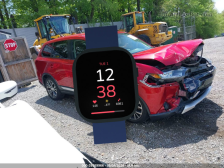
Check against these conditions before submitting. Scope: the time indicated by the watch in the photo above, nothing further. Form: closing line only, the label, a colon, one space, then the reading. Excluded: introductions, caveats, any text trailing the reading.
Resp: 12:38
